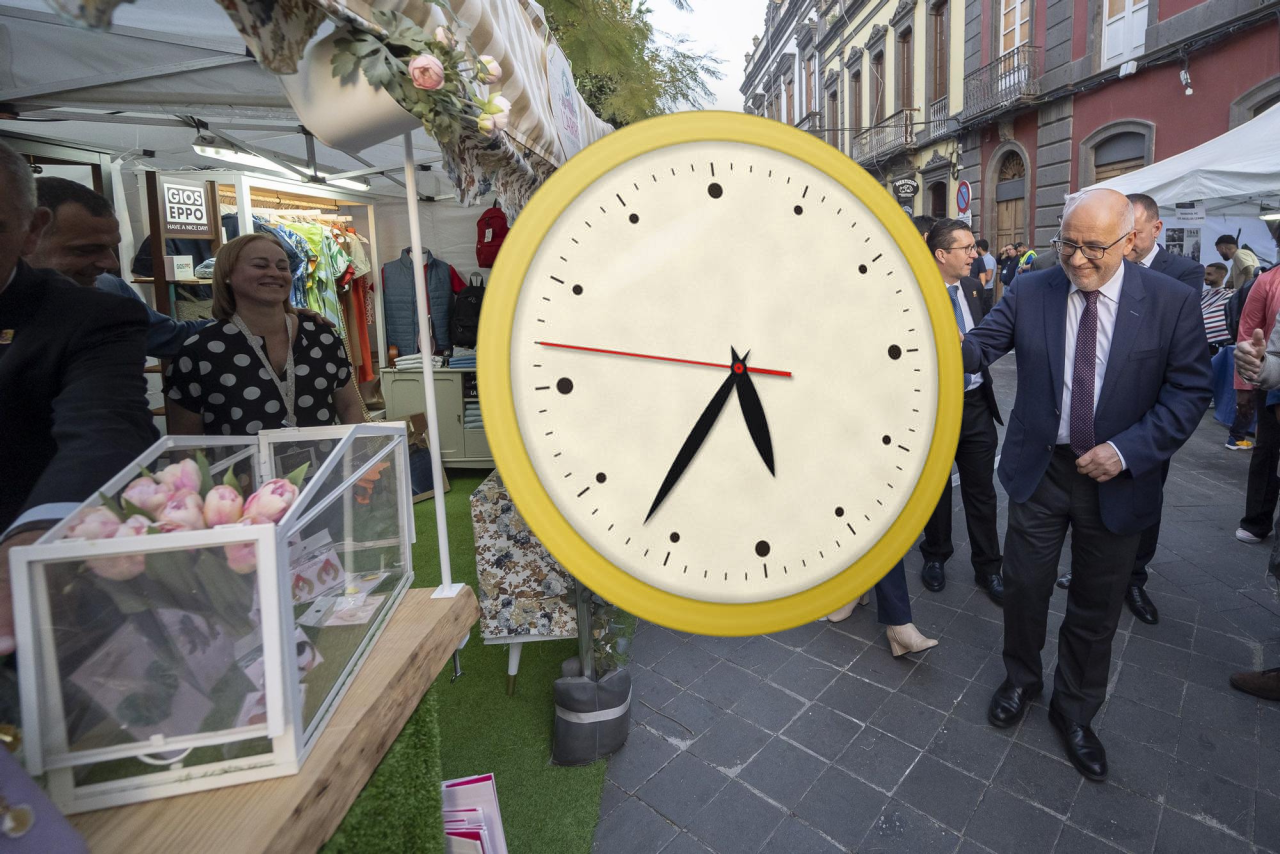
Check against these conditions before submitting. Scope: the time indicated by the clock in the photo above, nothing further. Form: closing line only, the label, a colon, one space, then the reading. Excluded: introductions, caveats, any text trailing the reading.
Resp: 5:36:47
